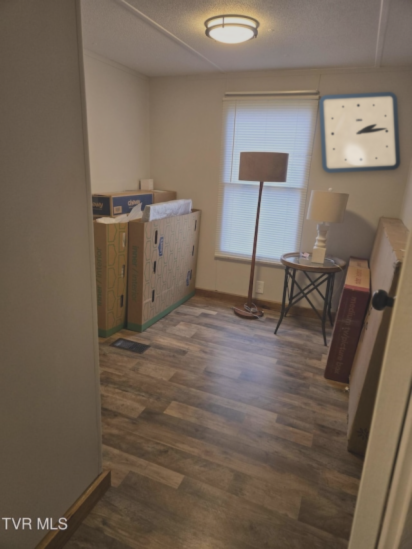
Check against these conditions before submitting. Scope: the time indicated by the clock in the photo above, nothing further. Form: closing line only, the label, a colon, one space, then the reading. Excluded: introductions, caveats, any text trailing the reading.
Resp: 2:14
